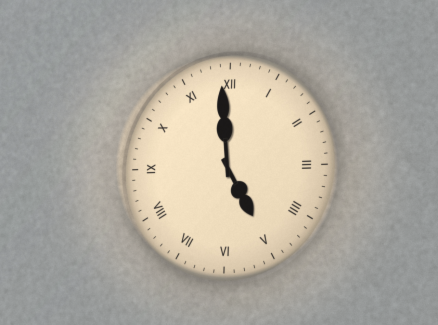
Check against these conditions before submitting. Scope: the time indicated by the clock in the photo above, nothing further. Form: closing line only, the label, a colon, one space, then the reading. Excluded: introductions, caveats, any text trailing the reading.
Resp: 4:59
